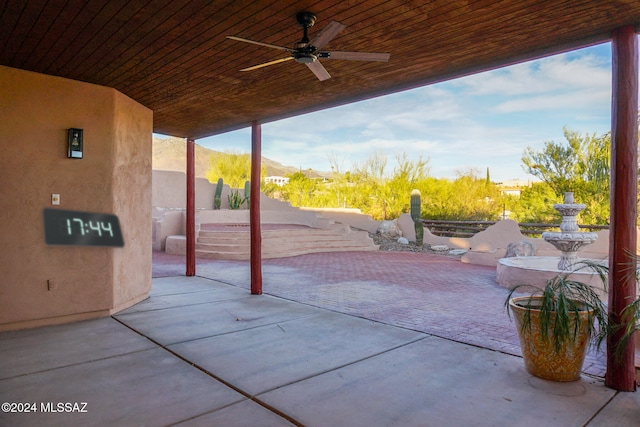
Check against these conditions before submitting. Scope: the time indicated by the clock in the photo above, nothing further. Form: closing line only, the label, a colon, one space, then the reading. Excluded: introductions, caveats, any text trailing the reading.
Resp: 17:44
